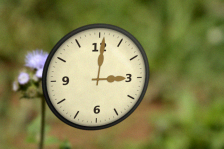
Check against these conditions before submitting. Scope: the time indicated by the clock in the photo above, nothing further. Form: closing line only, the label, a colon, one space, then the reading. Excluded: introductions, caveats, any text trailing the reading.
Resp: 3:01
